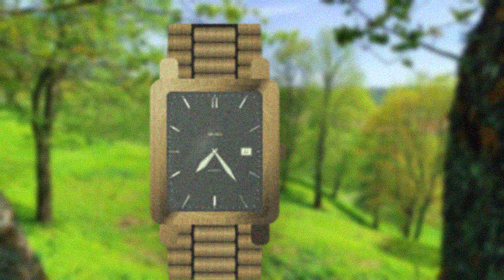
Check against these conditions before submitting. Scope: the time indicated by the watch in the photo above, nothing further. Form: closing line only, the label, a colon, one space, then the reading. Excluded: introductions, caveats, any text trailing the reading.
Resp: 7:24
